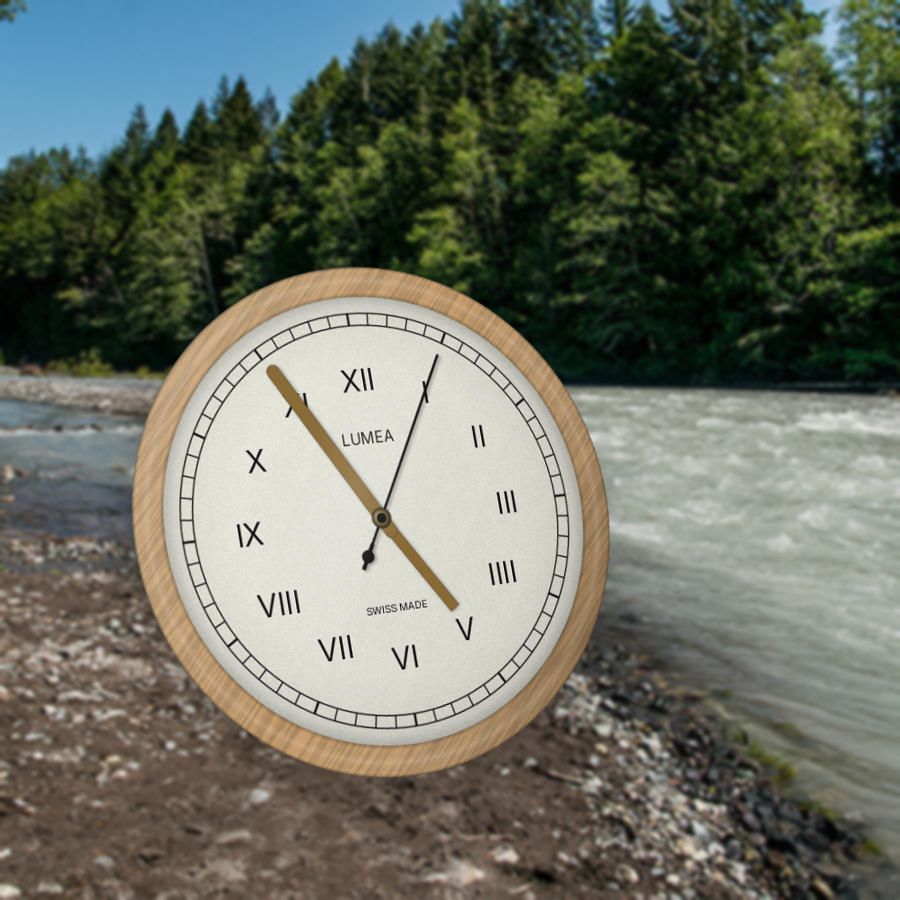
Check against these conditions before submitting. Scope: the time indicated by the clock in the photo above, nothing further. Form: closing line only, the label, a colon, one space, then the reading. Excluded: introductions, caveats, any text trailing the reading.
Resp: 4:55:05
